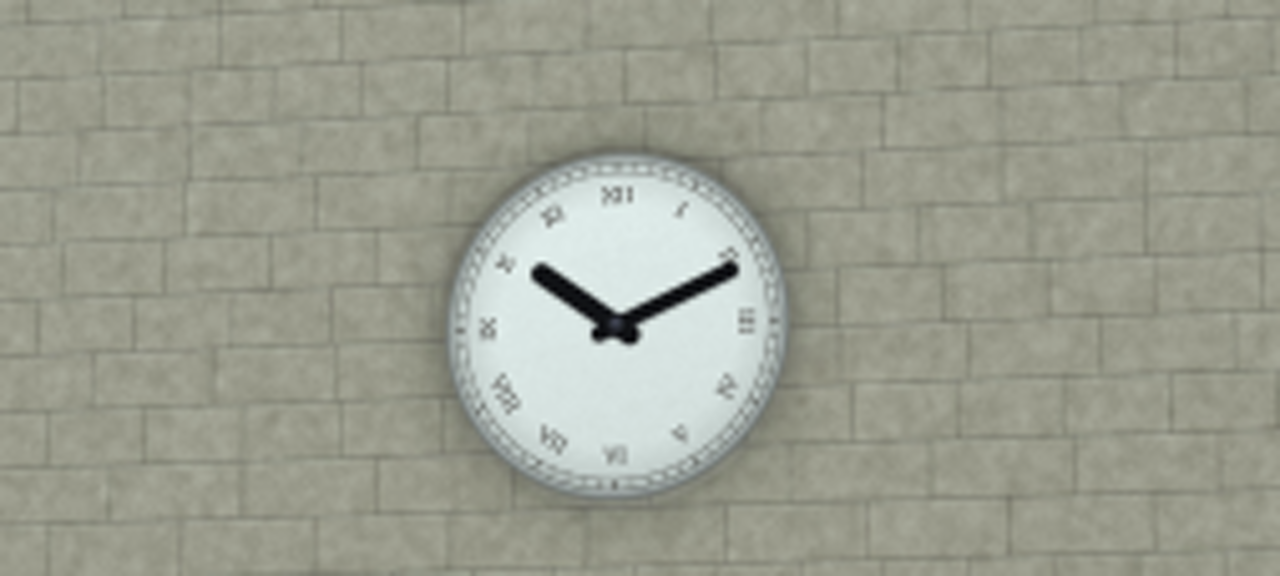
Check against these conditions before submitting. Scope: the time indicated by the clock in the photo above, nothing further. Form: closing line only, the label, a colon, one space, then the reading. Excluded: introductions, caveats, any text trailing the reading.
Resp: 10:11
